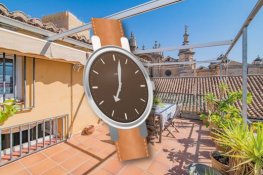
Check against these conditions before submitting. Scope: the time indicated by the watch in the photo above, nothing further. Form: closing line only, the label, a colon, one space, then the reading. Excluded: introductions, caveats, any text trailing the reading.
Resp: 7:02
